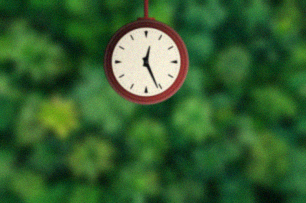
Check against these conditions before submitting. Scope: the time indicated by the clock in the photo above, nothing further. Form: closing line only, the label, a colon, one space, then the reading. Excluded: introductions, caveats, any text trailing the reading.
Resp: 12:26
